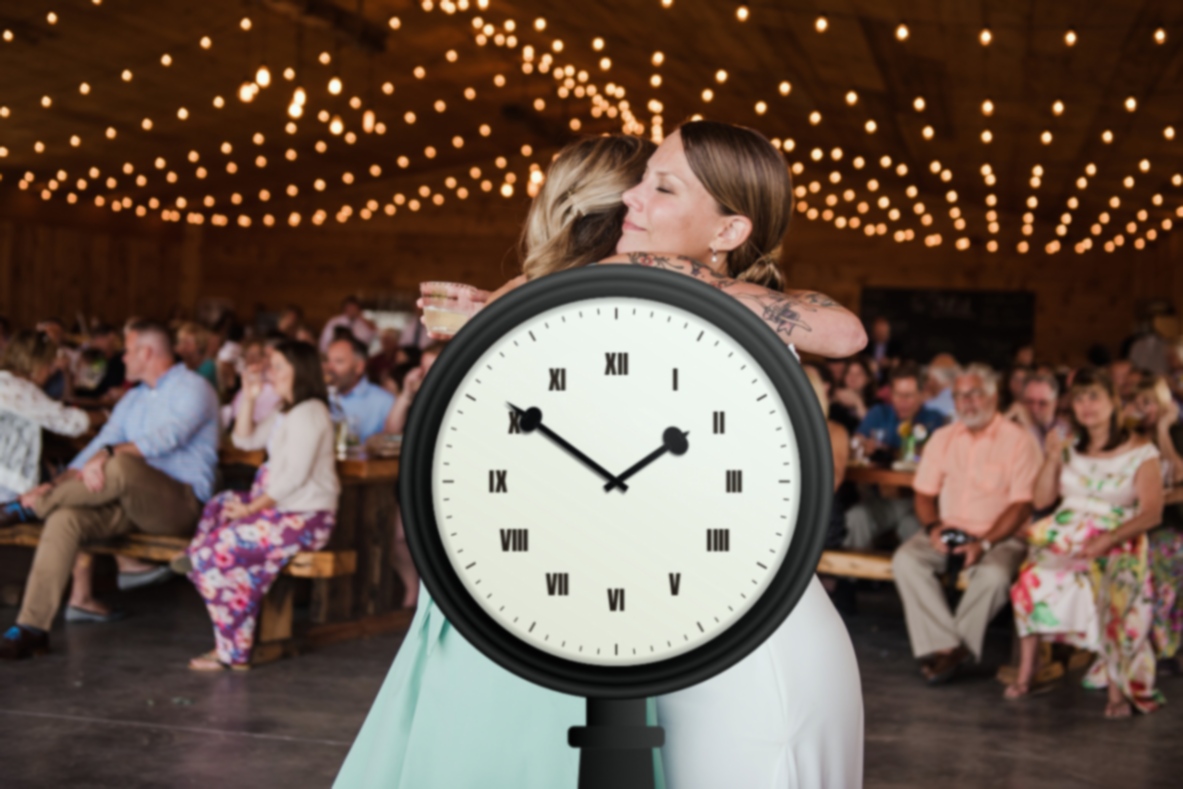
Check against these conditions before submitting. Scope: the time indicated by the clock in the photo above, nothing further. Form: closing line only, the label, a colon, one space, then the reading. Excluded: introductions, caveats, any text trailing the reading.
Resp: 1:51
